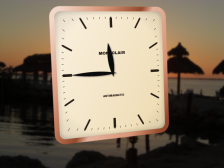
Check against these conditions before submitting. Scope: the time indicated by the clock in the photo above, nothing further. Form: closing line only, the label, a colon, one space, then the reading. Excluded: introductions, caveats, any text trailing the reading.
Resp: 11:45
